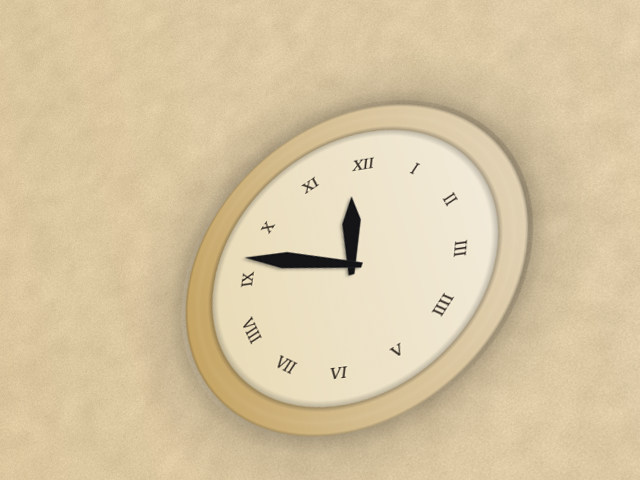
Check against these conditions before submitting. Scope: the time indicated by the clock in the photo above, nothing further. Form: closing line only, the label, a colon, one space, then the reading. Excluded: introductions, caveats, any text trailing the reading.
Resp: 11:47
